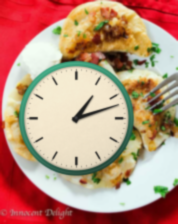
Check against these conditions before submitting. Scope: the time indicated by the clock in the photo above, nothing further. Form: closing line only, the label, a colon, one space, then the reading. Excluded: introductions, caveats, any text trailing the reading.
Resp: 1:12
